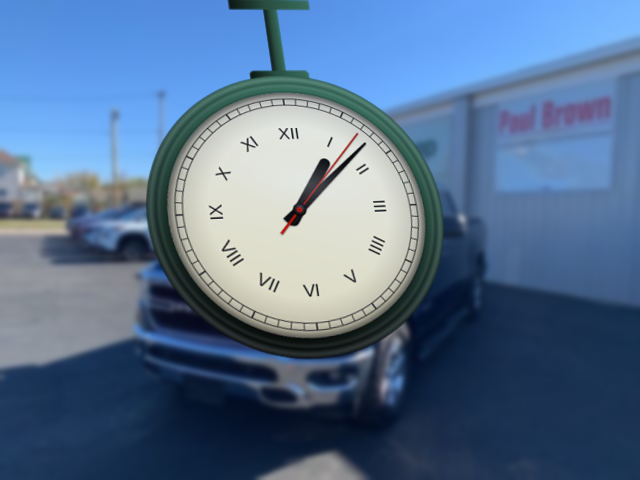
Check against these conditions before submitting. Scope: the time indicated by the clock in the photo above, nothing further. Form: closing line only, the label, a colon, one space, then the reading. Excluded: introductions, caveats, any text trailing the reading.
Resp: 1:08:07
